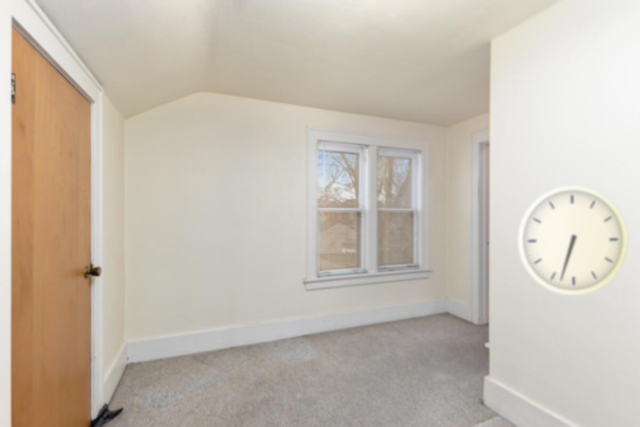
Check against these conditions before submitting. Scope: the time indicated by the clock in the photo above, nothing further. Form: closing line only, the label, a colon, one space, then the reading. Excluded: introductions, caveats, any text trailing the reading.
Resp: 6:33
